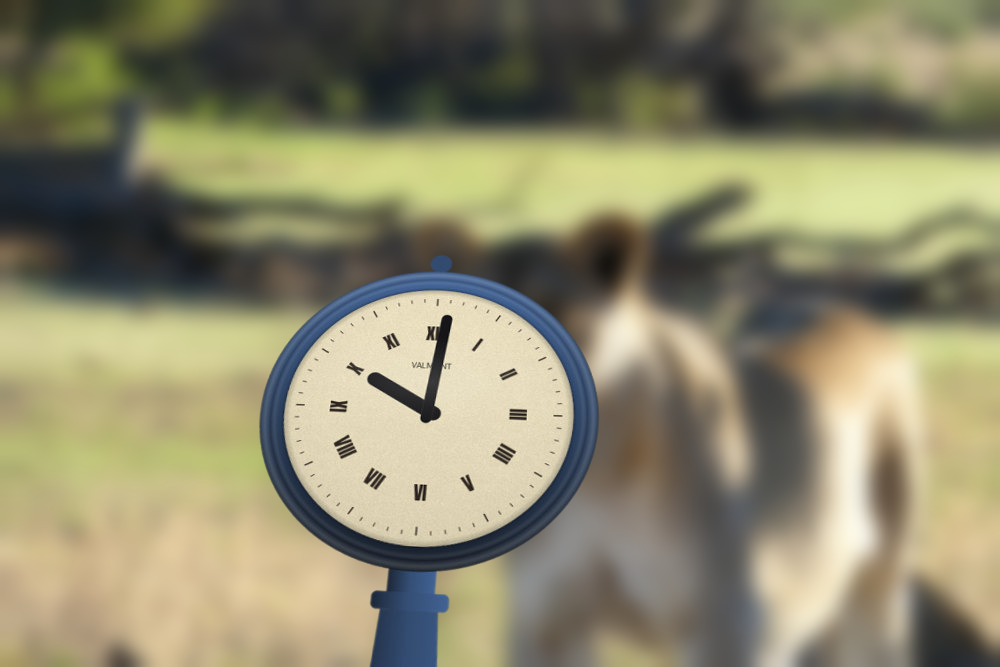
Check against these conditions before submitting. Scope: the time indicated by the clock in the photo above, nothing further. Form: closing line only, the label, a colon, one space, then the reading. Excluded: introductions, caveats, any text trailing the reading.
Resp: 10:01
